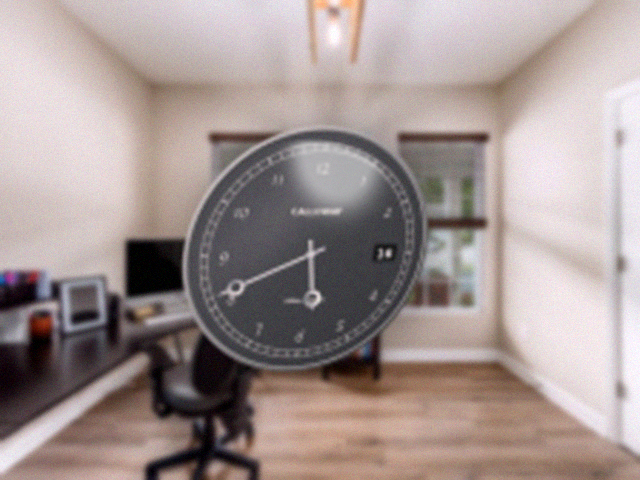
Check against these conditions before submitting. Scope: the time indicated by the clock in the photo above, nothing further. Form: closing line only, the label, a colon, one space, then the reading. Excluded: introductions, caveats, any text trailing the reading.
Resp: 5:41
